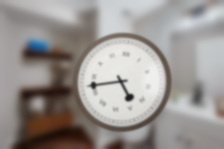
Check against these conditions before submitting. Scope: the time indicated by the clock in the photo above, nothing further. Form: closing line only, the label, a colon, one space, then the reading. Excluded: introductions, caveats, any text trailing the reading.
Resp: 4:42
